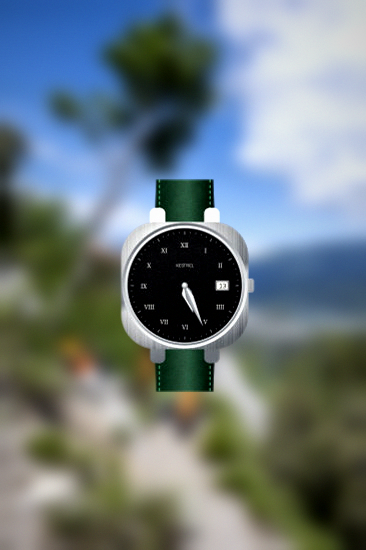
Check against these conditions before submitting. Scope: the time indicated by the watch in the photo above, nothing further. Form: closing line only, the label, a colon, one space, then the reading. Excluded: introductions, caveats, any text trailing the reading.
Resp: 5:26
